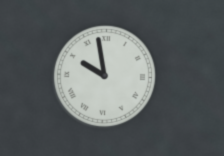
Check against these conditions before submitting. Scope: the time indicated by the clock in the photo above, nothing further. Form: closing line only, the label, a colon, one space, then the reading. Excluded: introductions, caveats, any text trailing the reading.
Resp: 9:58
